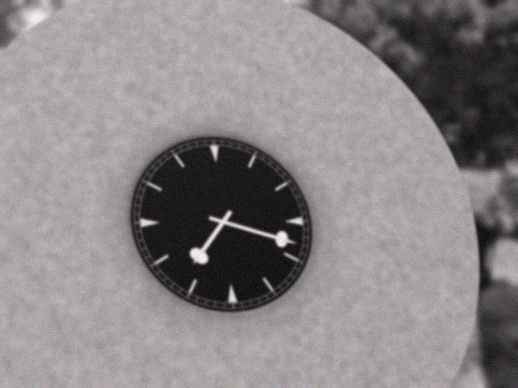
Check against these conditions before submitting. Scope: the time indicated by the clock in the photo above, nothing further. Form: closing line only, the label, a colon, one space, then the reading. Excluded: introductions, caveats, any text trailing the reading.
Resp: 7:18
